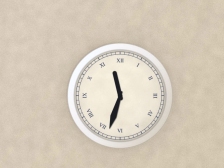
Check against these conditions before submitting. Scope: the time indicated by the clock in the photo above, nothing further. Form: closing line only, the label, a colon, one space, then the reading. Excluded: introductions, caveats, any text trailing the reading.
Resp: 11:33
